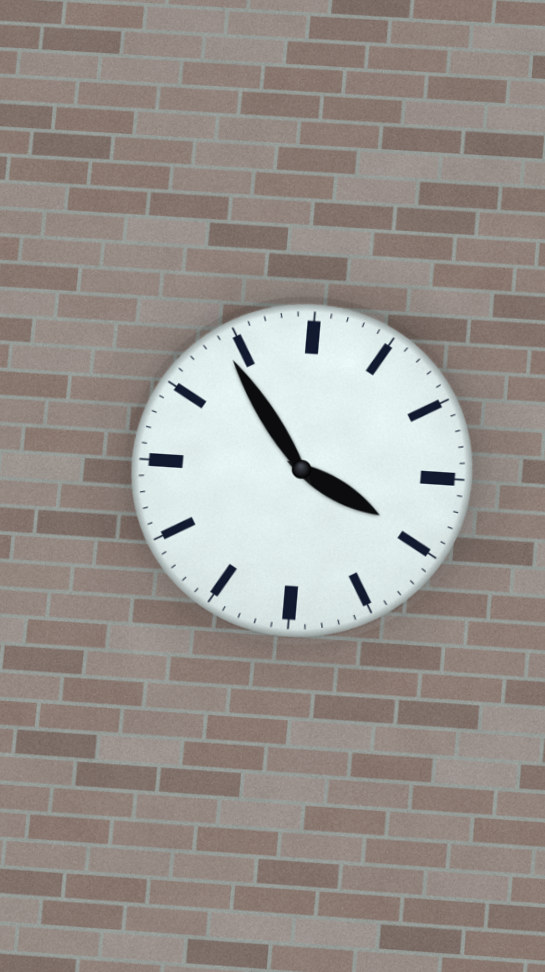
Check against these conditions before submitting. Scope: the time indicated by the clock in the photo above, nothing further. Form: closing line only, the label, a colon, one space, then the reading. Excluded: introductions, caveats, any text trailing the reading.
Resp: 3:54
